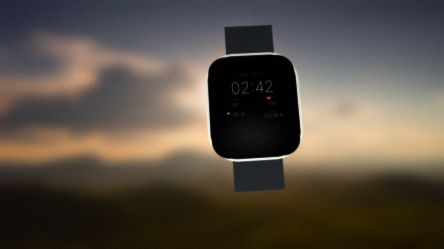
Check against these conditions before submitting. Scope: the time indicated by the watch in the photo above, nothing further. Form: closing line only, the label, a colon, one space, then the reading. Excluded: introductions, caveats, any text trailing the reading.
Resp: 2:42
